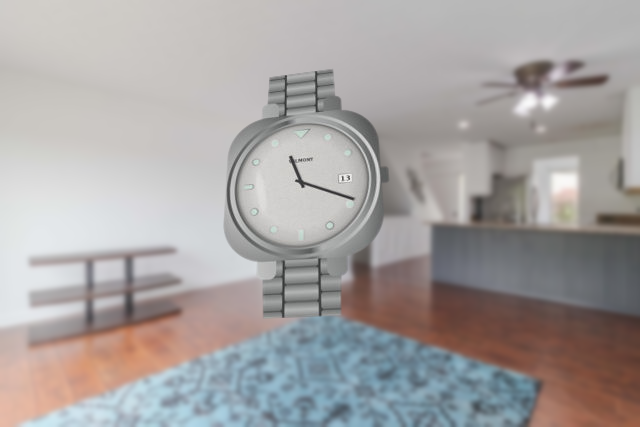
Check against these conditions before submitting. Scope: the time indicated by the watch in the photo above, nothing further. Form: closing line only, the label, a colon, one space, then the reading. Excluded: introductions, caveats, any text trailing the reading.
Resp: 11:19
